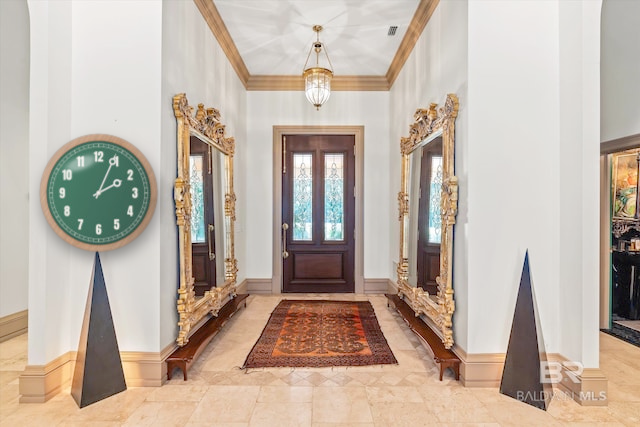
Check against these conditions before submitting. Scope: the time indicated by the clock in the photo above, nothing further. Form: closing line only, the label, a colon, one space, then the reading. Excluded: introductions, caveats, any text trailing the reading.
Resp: 2:04
